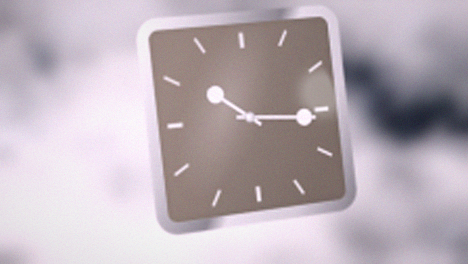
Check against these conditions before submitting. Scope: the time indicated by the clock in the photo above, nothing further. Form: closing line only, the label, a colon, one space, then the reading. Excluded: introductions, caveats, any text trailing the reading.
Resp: 10:16
